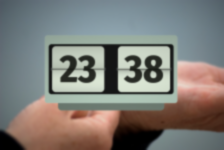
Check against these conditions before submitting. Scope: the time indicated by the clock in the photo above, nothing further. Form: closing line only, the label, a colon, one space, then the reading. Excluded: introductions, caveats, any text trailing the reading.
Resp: 23:38
